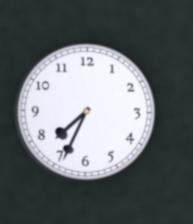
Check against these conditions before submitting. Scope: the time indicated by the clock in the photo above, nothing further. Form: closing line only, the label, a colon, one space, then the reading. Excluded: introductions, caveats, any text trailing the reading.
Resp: 7:34
